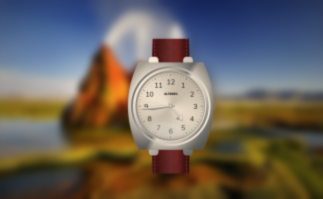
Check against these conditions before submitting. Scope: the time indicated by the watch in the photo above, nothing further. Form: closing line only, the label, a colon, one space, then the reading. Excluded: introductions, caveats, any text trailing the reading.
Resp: 4:44
